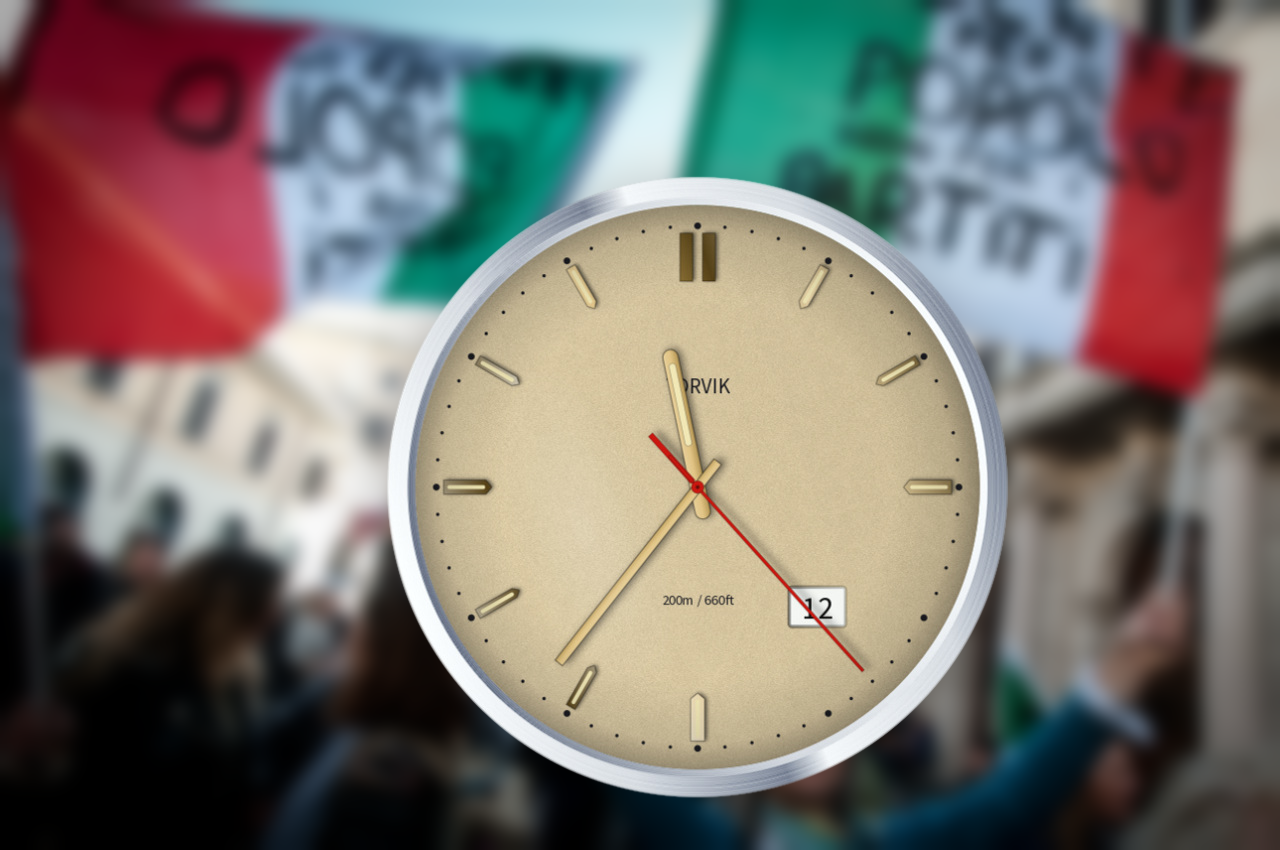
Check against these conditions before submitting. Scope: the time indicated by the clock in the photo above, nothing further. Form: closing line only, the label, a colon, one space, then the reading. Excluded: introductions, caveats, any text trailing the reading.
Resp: 11:36:23
